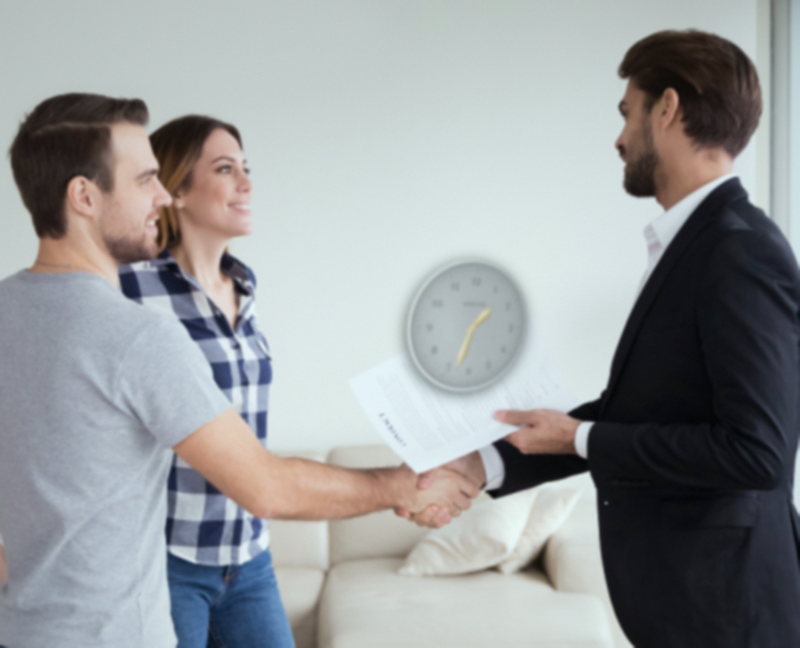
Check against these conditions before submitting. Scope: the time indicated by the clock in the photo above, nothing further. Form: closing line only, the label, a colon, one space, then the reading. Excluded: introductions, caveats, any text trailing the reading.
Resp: 1:33
